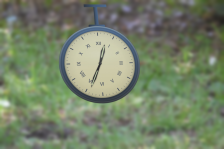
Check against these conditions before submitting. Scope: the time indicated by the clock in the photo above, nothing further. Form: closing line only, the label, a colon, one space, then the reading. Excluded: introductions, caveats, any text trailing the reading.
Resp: 12:34
